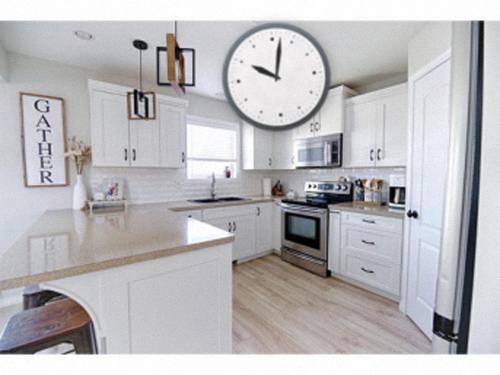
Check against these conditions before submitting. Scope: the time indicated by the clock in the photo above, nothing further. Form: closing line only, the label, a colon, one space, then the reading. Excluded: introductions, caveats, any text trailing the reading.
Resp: 10:02
